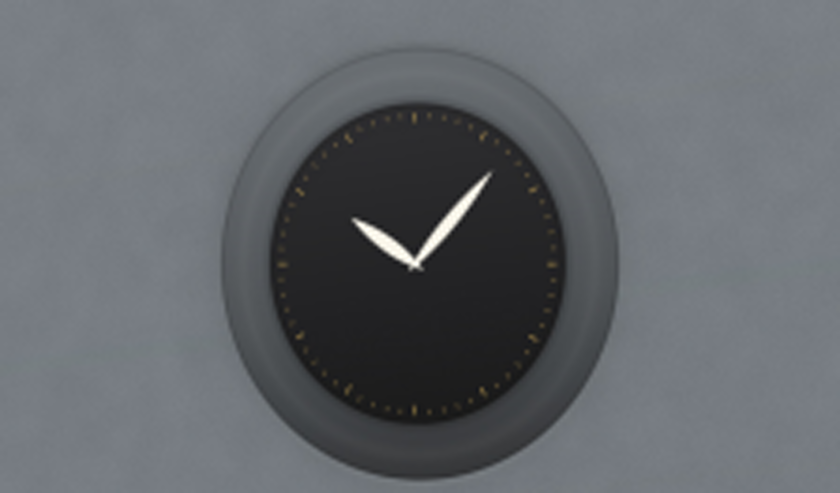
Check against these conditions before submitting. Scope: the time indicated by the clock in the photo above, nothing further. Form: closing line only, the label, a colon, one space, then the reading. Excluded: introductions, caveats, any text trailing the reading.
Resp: 10:07
